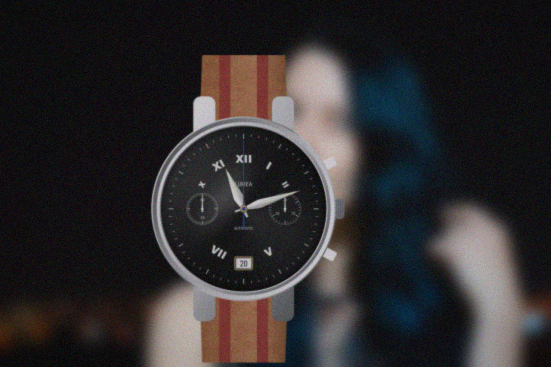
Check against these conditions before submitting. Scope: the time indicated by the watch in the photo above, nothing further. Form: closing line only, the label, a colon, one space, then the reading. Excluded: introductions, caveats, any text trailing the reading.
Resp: 11:12
